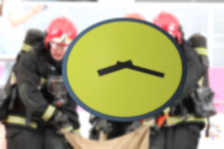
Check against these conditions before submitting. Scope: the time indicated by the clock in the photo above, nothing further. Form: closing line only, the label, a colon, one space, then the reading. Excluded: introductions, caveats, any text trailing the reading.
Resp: 8:18
